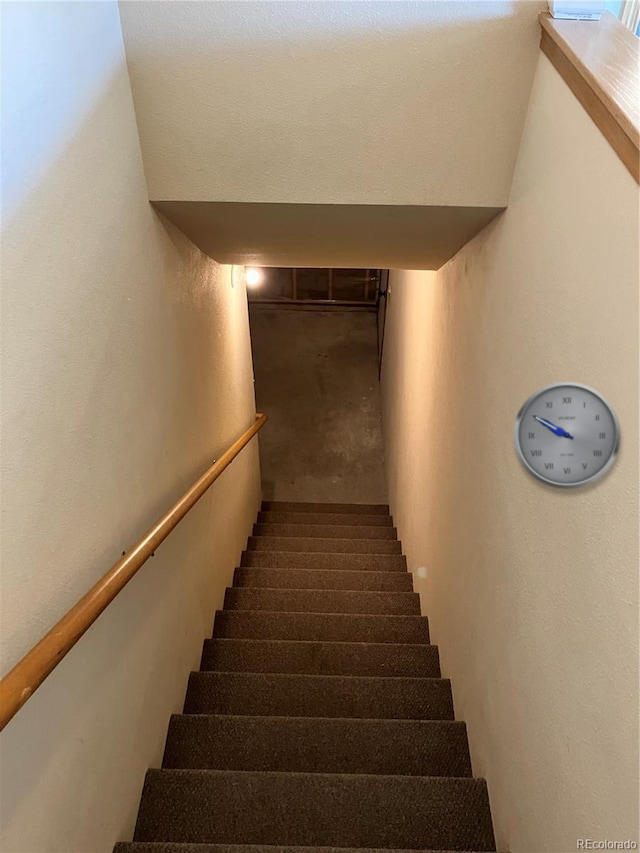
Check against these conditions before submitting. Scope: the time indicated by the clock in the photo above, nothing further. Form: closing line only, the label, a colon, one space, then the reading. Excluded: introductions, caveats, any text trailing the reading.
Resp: 9:50
